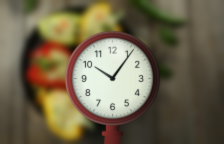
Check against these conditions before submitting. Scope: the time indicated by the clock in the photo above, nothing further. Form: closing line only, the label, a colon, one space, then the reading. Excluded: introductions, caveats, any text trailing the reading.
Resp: 10:06
